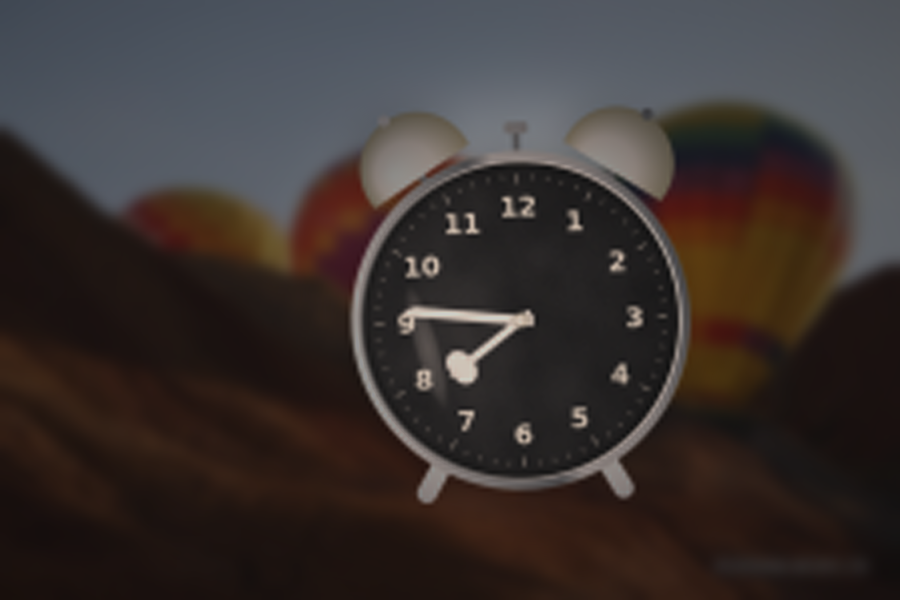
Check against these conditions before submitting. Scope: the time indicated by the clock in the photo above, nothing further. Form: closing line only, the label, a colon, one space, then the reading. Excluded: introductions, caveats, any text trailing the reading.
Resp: 7:46
